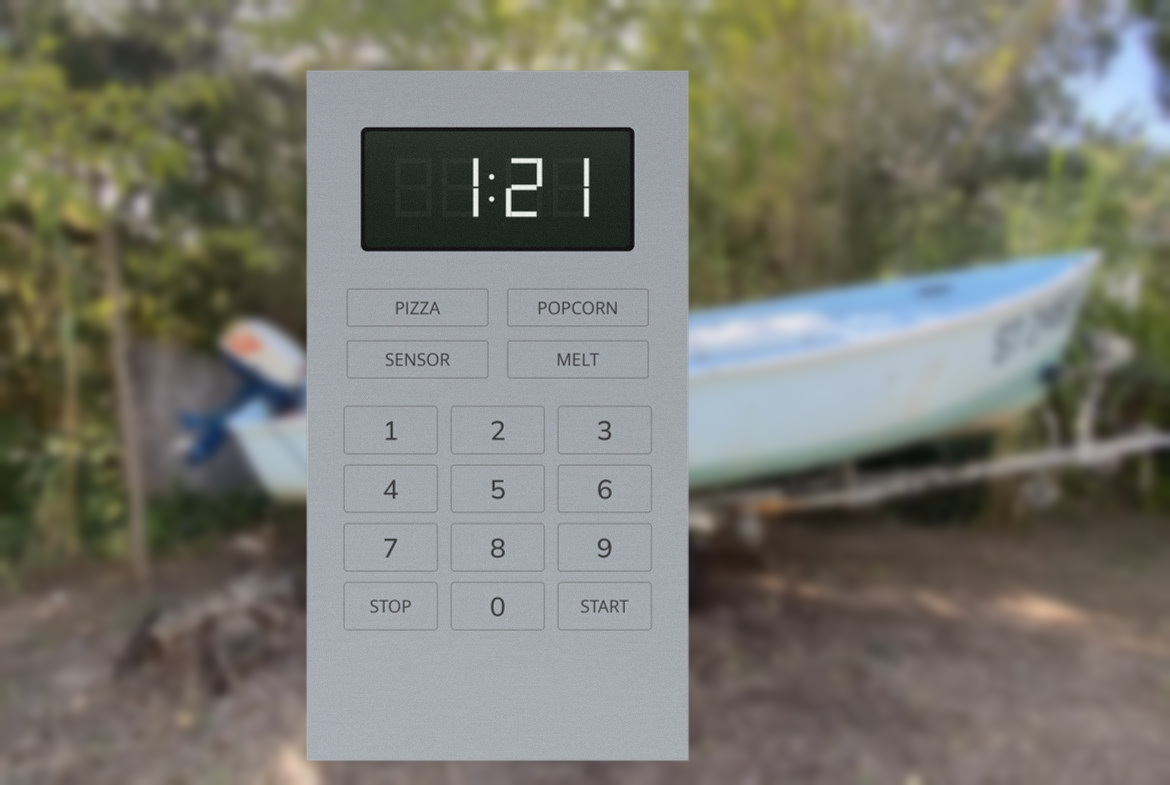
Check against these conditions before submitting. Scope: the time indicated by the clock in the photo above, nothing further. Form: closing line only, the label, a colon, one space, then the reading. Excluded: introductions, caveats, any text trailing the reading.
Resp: 1:21
